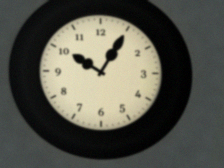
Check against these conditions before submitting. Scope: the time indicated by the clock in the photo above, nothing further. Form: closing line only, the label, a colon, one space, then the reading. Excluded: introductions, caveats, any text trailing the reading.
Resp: 10:05
